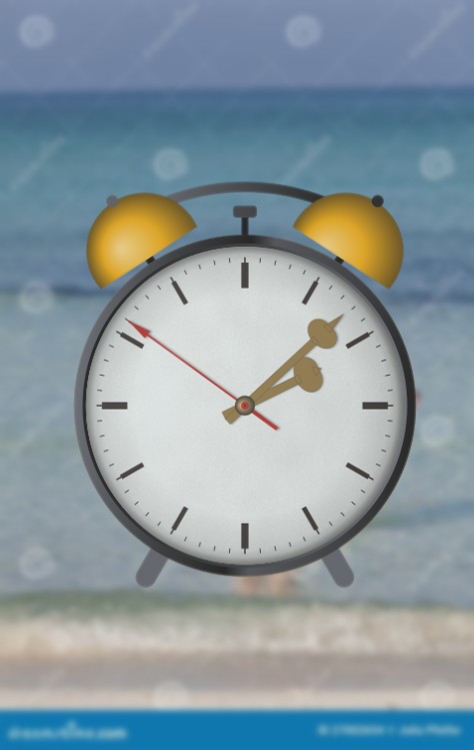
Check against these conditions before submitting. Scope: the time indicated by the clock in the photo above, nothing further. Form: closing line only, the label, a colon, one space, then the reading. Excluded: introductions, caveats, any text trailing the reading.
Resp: 2:07:51
